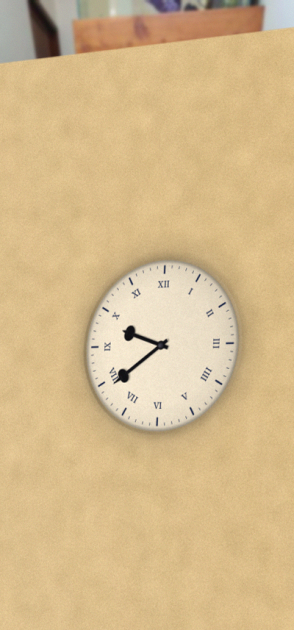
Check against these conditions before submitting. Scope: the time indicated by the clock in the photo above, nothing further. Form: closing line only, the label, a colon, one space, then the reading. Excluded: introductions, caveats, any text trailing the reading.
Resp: 9:39
